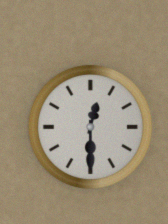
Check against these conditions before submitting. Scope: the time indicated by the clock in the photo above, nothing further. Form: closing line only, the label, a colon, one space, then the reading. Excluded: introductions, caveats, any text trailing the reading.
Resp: 12:30
